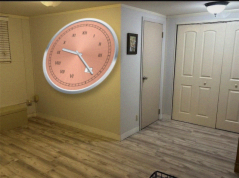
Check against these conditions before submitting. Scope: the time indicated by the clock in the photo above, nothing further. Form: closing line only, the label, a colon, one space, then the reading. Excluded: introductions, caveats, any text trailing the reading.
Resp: 9:22
